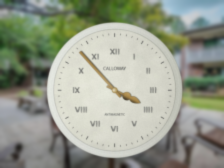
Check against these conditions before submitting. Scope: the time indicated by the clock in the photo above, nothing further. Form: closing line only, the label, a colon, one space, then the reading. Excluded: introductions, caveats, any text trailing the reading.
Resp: 3:53
